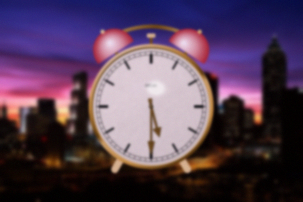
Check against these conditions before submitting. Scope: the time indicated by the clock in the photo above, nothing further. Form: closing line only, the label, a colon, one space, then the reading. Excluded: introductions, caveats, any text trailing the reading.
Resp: 5:30
